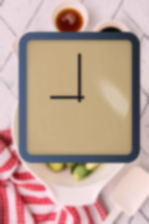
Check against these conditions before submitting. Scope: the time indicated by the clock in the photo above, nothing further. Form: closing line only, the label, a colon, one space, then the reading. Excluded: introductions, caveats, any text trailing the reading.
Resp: 9:00
